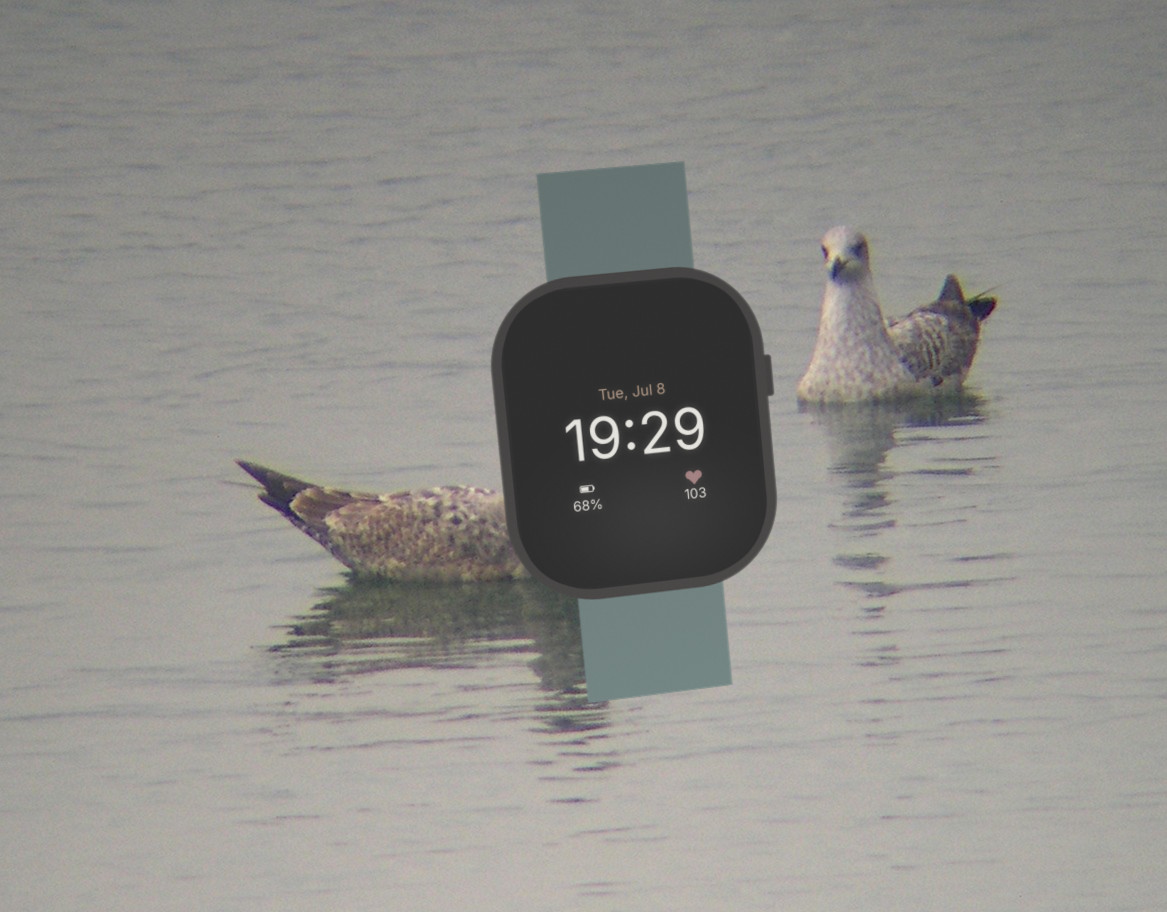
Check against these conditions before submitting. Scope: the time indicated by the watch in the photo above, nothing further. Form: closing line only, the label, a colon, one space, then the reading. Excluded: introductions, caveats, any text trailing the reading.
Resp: 19:29
